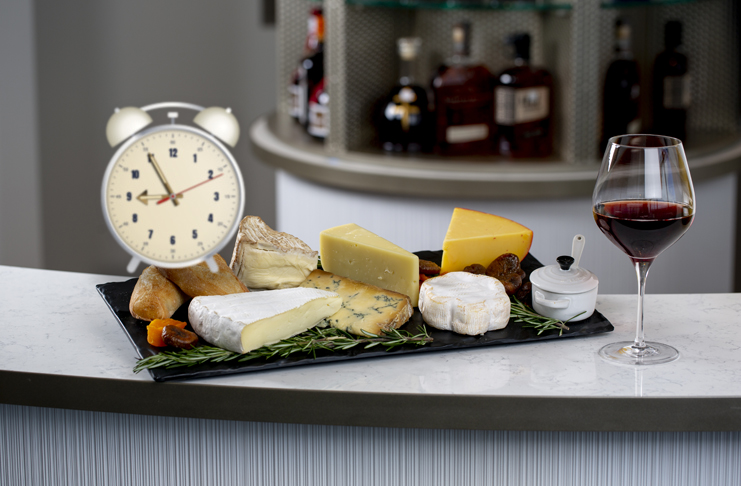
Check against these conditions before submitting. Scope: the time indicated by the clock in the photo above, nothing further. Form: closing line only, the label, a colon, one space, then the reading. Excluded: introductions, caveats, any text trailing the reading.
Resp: 8:55:11
